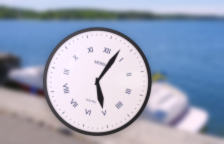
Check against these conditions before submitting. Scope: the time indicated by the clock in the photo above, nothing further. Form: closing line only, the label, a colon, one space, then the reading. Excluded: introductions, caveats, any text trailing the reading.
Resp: 5:03
